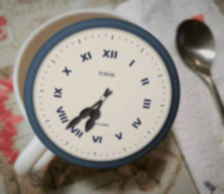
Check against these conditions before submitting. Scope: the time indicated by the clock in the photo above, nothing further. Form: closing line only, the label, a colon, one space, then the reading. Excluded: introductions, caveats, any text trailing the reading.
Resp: 6:37
